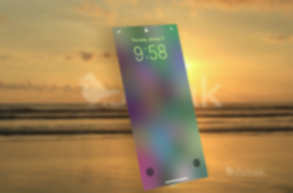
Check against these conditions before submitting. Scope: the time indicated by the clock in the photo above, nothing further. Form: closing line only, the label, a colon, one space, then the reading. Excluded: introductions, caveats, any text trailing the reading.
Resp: 9:58
